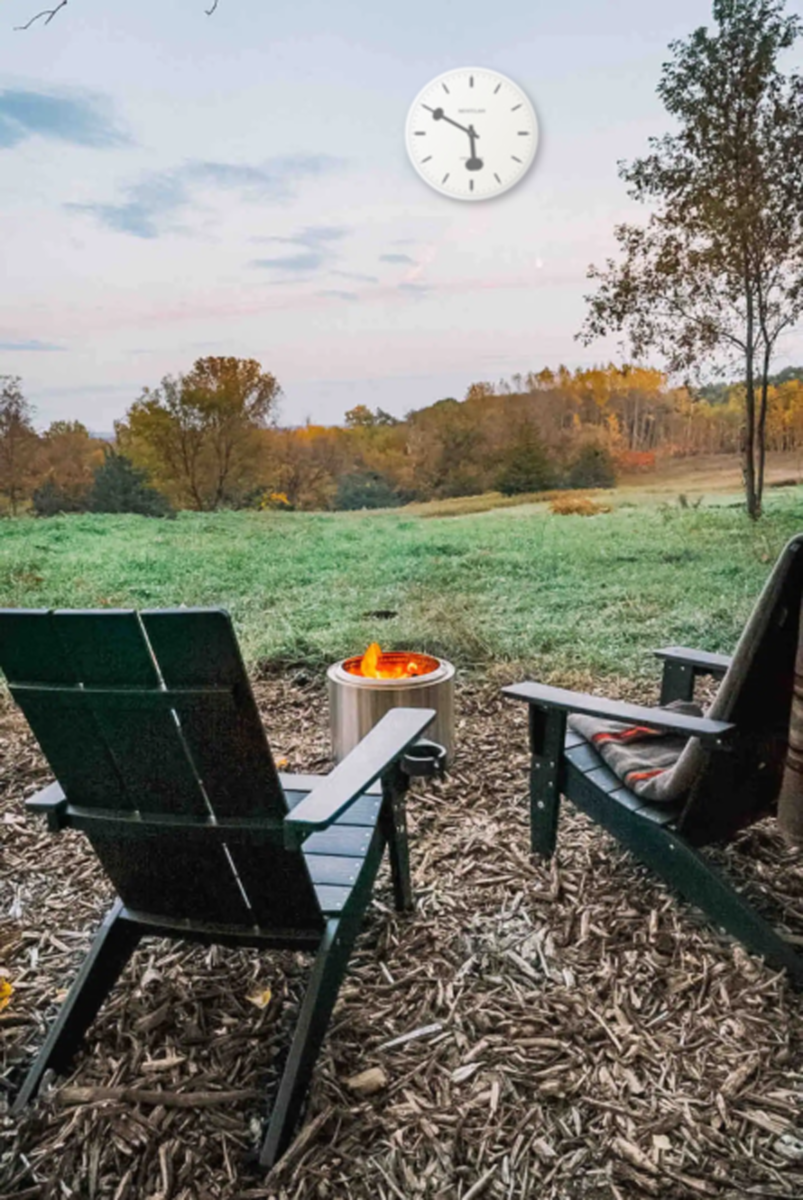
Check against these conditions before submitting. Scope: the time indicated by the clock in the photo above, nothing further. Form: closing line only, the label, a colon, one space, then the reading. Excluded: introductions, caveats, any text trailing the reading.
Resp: 5:50
